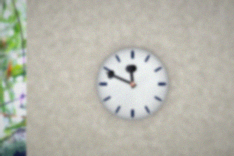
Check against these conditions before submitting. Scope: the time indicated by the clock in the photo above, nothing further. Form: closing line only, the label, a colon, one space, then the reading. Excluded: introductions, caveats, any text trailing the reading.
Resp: 11:49
